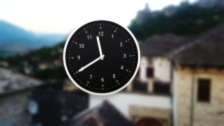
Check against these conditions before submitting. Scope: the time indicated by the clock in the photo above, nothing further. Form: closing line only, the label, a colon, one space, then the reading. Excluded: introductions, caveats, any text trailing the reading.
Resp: 11:40
